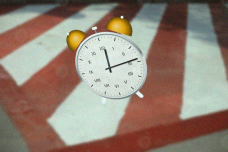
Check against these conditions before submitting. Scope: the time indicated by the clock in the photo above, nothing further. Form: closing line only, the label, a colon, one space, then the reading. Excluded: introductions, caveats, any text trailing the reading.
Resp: 12:14
